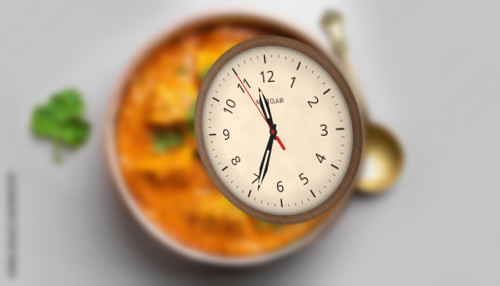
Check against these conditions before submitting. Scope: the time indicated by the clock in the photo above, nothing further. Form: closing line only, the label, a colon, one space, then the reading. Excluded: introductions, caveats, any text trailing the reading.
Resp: 11:33:55
